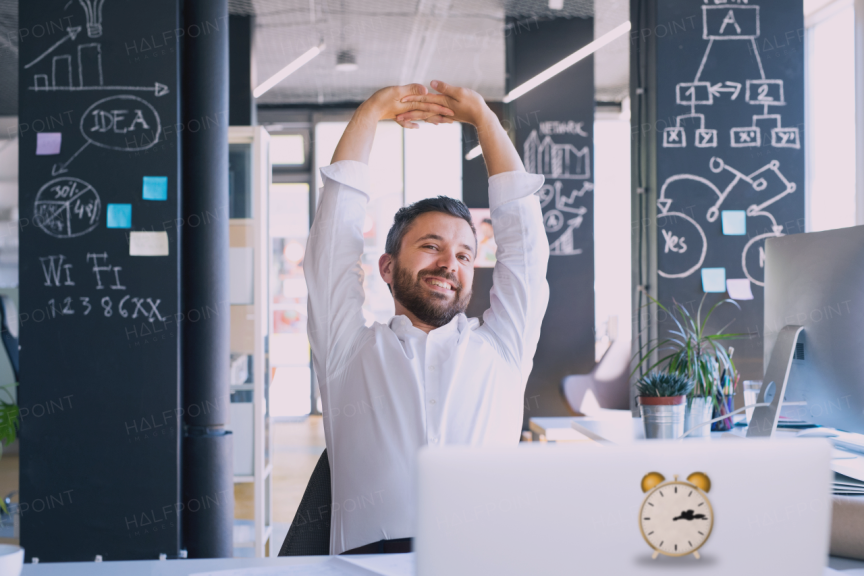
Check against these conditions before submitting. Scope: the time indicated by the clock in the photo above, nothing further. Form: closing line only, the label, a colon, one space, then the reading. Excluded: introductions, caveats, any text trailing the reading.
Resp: 2:14
